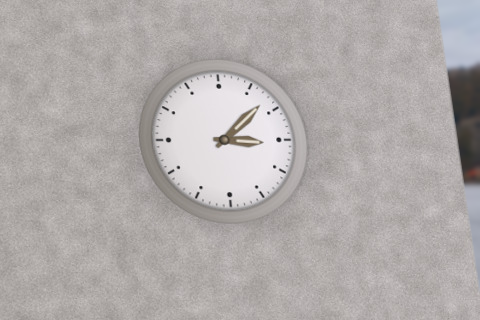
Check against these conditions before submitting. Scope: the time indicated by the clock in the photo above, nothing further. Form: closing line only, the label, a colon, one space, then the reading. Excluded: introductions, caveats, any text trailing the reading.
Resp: 3:08
